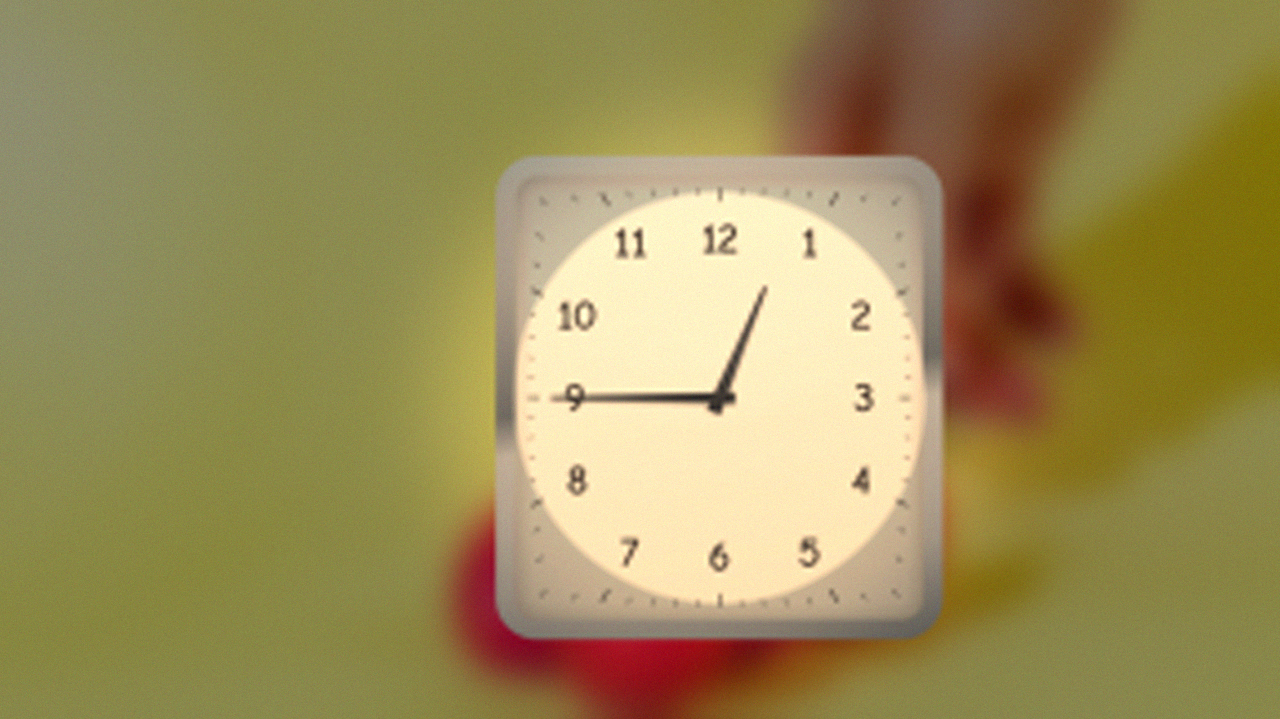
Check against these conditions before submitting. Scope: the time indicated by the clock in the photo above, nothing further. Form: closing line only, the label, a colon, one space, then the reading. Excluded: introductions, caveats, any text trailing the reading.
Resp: 12:45
